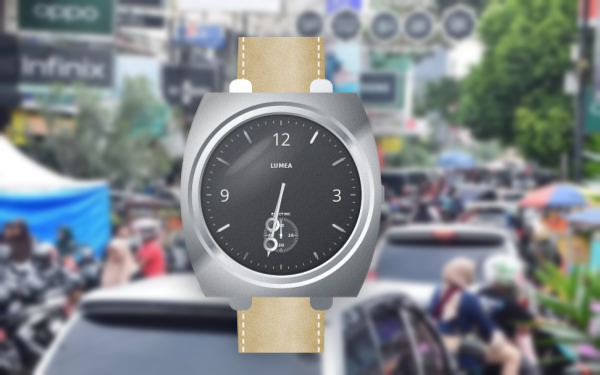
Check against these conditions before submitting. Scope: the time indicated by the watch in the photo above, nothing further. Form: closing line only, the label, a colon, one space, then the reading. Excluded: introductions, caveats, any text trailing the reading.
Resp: 6:32
